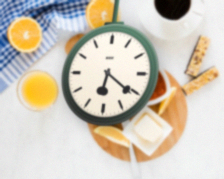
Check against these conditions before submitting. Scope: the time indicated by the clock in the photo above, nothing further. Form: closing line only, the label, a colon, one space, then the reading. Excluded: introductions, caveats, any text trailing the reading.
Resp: 6:21
